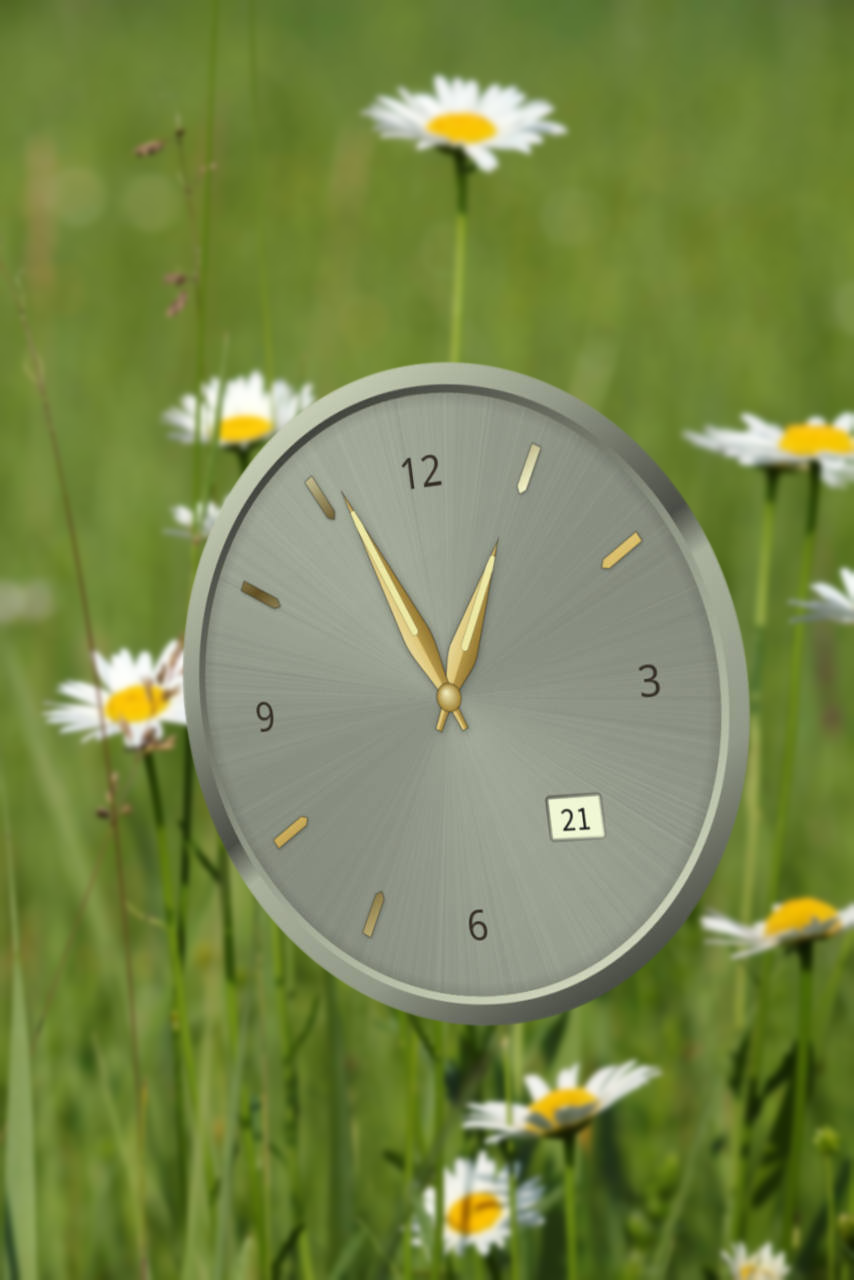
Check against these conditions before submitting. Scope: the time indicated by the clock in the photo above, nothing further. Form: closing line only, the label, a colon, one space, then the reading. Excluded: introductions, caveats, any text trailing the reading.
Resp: 12:56
